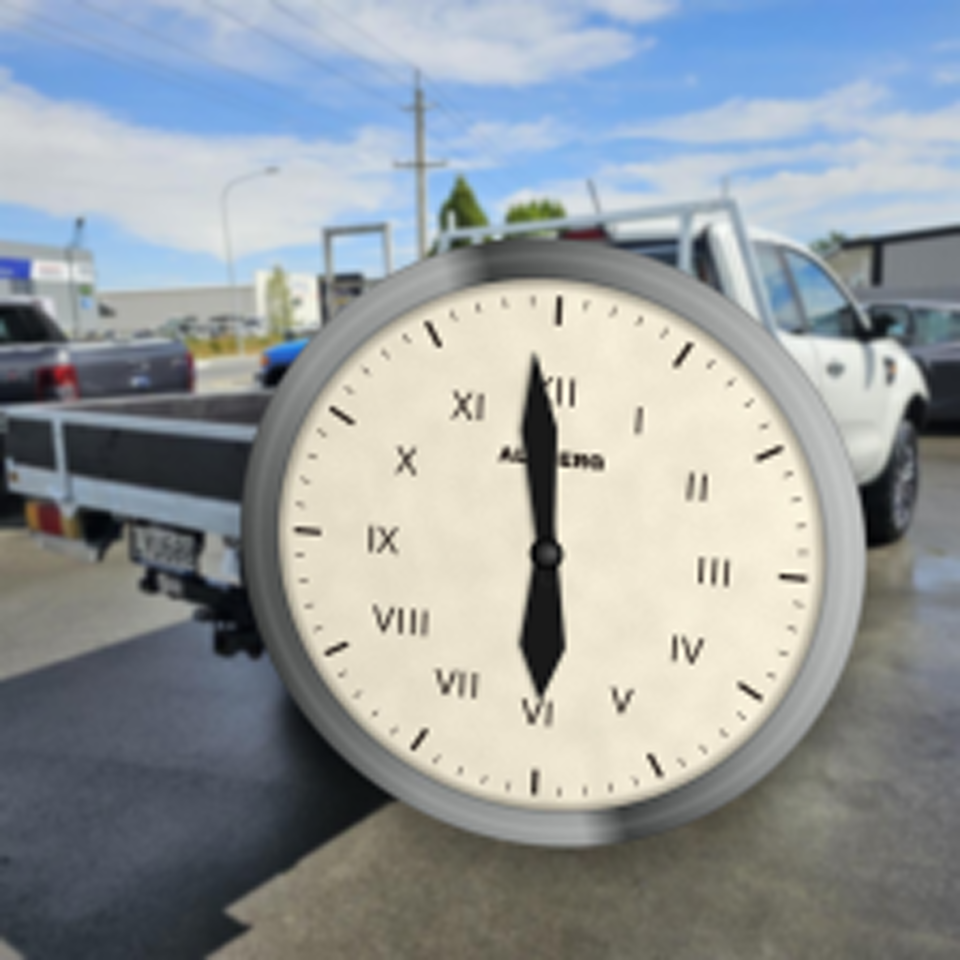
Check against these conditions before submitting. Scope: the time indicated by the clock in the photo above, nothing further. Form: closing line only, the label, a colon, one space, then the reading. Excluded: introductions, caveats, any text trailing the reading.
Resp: 5:59
